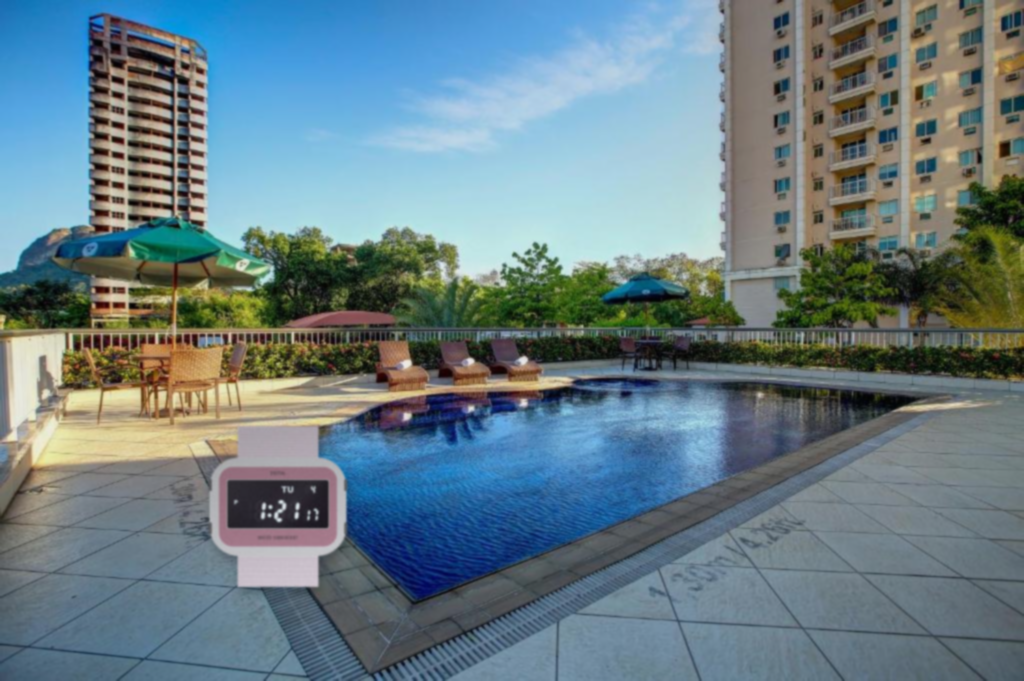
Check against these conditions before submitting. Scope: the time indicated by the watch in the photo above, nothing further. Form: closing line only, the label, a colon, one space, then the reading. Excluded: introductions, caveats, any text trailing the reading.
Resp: 1:21:17
